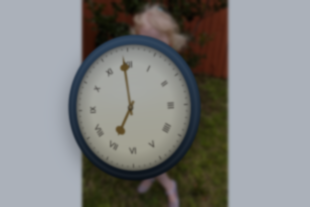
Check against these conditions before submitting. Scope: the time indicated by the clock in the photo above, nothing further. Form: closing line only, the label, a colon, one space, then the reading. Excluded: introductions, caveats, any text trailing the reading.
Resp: 6:59
